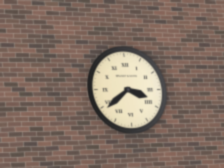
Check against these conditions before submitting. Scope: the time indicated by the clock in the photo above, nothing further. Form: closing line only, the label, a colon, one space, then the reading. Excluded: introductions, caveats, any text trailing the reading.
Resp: 3:39
